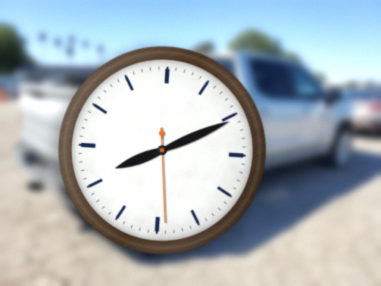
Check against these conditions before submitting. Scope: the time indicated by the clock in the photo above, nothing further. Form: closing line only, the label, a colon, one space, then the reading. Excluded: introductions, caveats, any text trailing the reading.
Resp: 8:10:29
